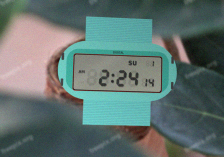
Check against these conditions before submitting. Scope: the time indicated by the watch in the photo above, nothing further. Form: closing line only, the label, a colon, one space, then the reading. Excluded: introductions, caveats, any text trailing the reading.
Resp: 2:24:14
